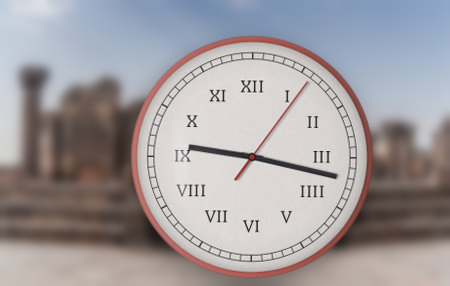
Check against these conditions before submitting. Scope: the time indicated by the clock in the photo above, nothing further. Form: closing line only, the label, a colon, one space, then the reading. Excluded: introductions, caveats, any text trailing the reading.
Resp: 9:17:06
